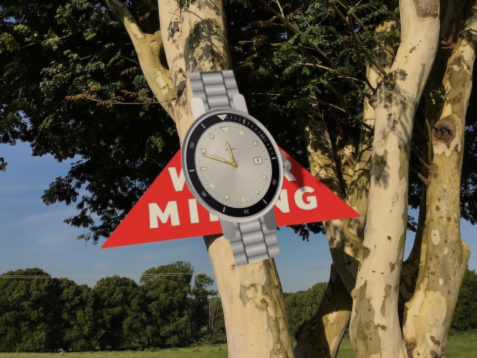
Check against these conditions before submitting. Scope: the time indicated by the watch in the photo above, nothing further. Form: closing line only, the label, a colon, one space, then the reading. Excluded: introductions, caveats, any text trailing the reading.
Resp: 11:49
